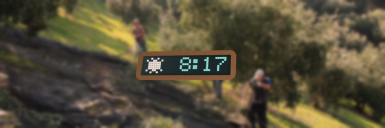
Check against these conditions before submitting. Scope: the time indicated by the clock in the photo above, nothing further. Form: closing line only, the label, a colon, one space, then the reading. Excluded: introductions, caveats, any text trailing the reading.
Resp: 8:17
